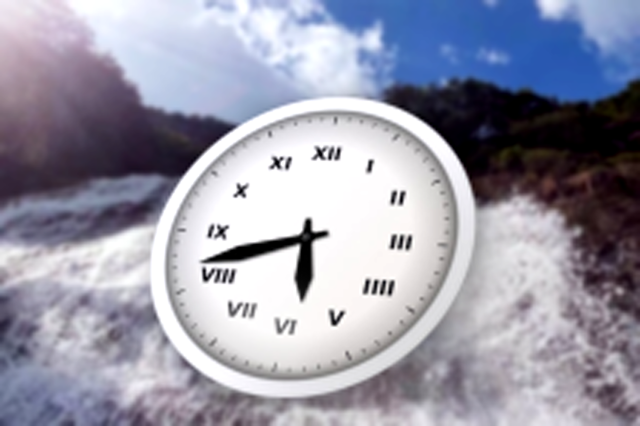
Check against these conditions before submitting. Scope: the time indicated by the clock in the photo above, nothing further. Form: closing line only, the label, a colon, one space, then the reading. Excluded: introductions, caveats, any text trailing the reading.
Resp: 5:42
